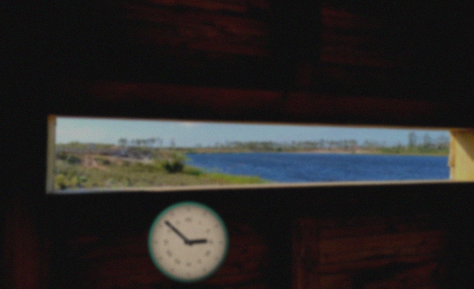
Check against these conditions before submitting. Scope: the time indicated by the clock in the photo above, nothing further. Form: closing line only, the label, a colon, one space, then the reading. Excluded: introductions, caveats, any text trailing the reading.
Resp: 2:52
